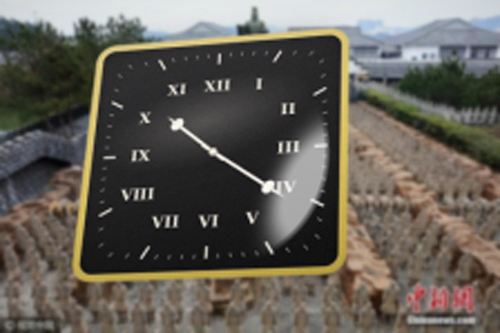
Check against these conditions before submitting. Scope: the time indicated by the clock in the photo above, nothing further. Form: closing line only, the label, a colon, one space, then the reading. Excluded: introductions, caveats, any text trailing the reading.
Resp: 10:21
